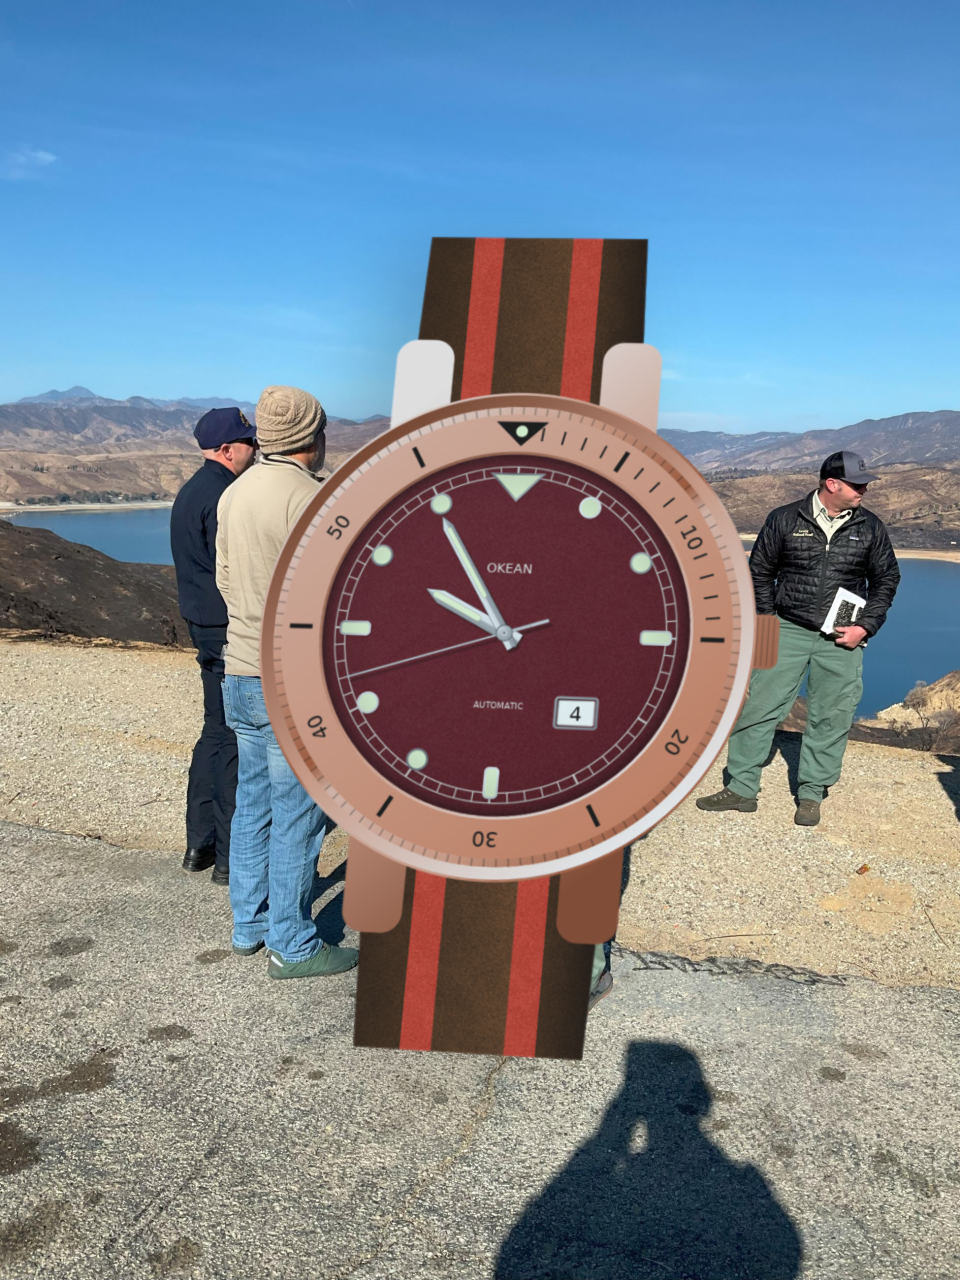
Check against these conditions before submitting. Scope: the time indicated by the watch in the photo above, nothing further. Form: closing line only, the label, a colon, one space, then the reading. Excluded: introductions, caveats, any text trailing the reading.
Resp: 9:54:42
